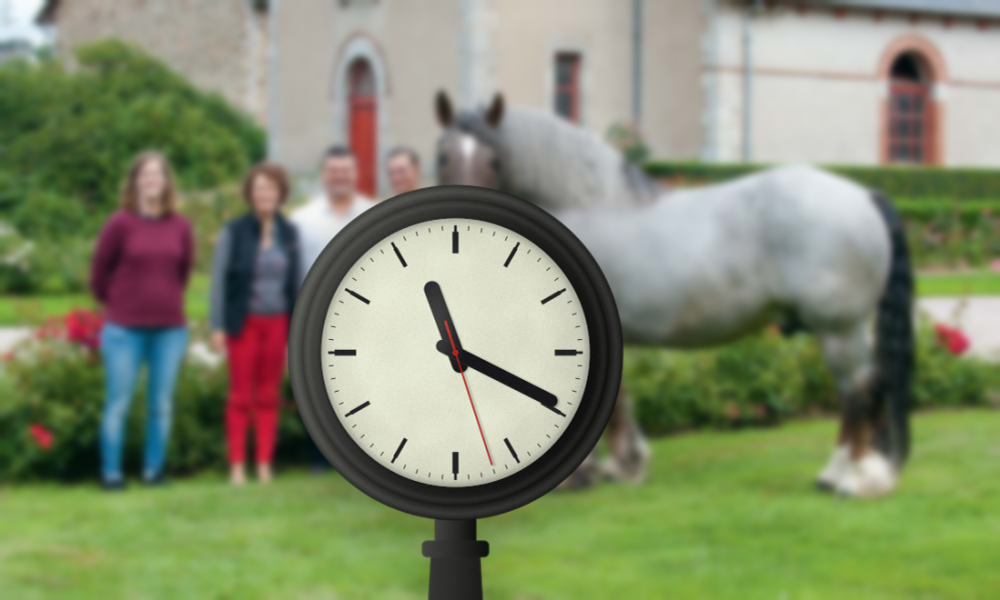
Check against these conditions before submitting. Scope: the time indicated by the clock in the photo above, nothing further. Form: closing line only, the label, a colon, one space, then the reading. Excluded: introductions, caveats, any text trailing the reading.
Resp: 11:19:27
